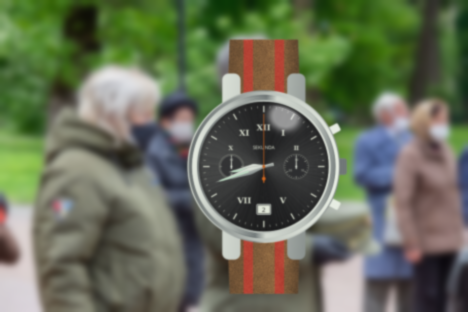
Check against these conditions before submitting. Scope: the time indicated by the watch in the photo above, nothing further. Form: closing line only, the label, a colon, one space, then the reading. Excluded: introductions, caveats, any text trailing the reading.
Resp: 8:42
